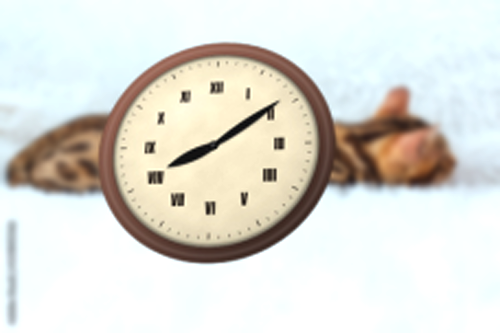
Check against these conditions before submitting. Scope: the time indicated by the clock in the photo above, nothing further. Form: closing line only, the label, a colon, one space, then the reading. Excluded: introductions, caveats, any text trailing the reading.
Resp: 8:09
